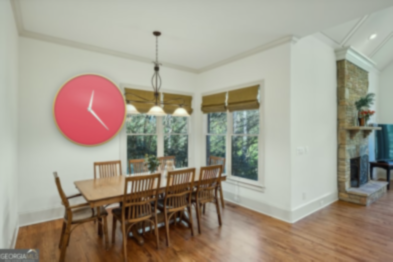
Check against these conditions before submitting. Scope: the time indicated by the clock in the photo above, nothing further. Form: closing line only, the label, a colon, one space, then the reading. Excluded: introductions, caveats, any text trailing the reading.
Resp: 12:23
